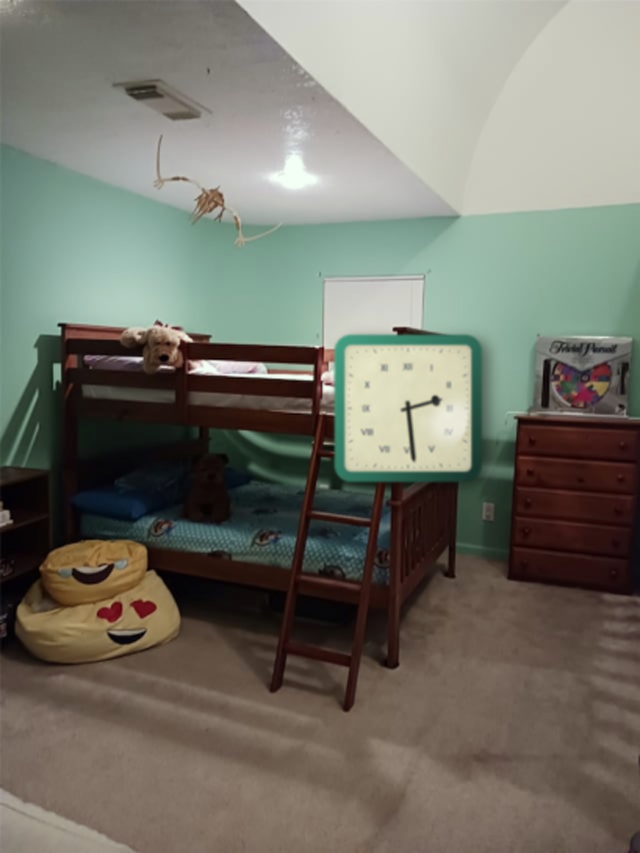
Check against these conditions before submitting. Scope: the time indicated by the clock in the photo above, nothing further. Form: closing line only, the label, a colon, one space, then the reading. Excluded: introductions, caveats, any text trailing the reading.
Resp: 2:29
